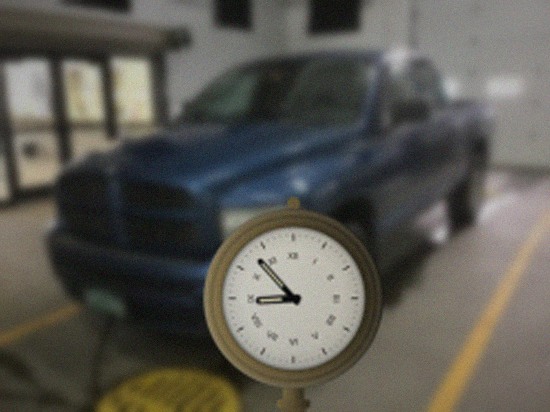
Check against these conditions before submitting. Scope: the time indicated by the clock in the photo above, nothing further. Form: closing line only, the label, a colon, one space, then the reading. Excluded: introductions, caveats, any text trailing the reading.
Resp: 8:53
